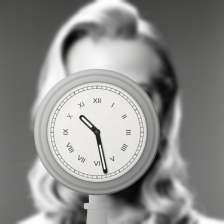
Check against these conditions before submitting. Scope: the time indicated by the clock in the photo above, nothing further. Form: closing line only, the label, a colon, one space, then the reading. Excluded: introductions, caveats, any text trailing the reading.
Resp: 10:28
